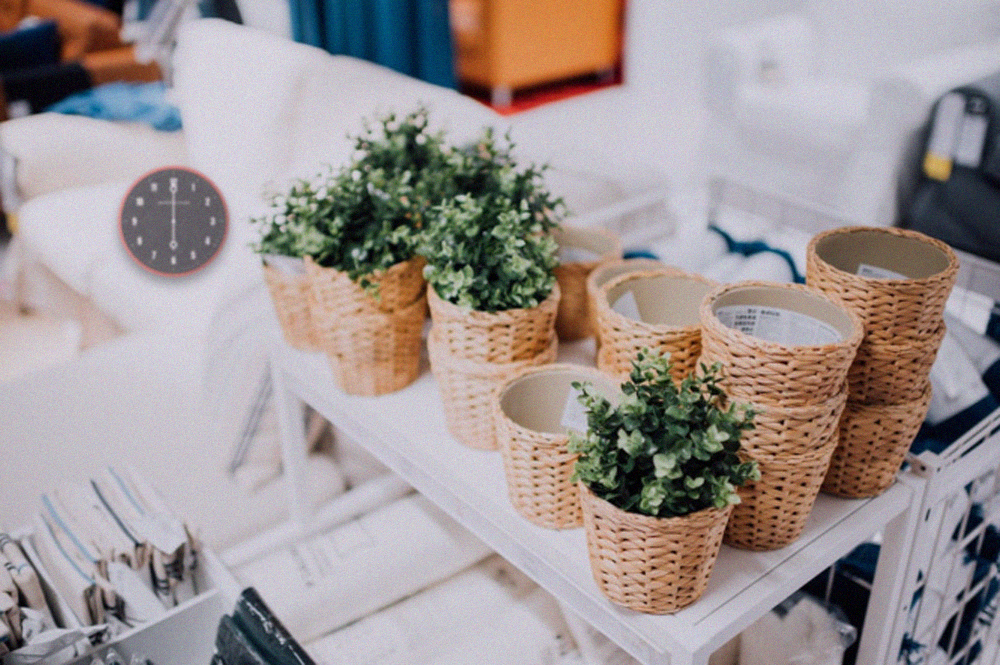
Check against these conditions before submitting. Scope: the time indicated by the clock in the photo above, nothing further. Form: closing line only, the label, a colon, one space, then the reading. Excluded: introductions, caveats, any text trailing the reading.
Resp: 6:00
